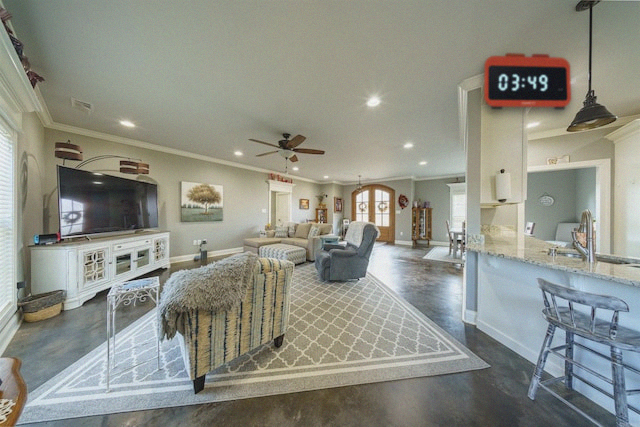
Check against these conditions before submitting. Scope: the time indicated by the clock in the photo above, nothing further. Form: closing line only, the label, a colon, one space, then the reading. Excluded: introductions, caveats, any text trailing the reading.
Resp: 3:49
